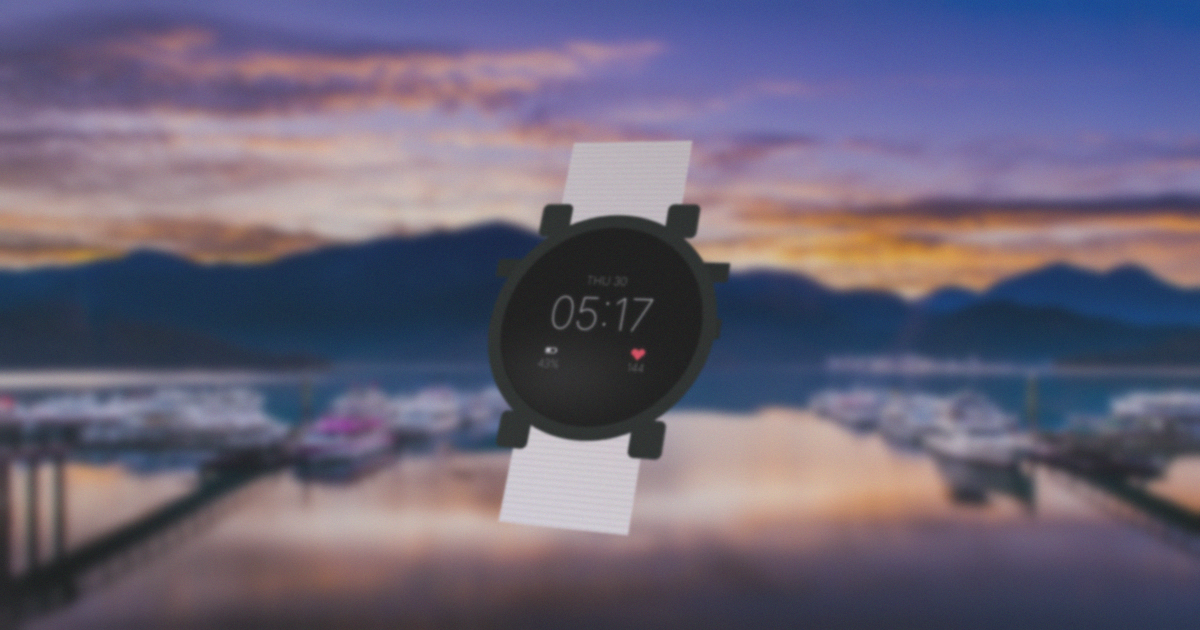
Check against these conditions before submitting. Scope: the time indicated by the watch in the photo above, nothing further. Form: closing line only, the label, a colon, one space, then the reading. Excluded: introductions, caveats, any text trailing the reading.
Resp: 5:17
